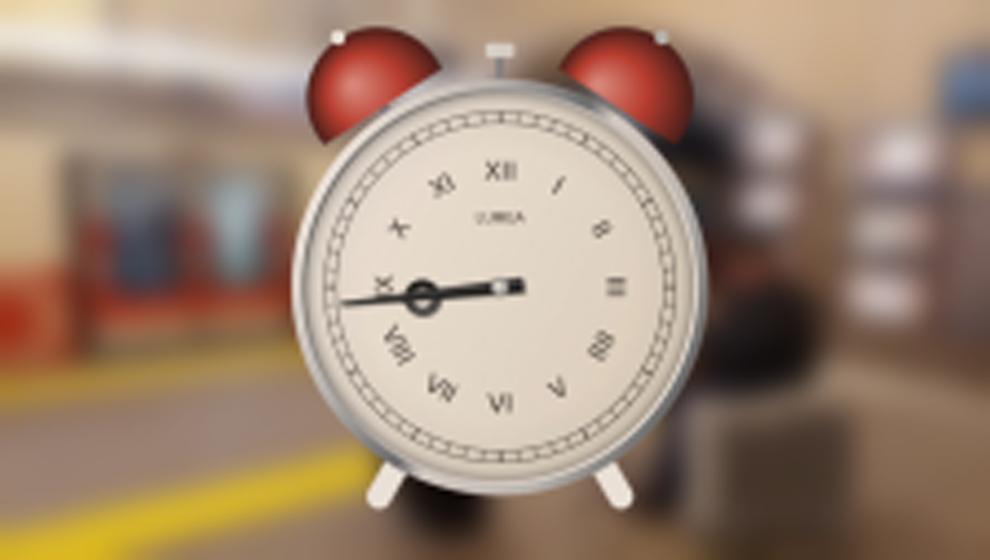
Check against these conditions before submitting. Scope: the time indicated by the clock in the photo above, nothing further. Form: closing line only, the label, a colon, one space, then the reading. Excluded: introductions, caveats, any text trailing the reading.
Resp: 8:44
